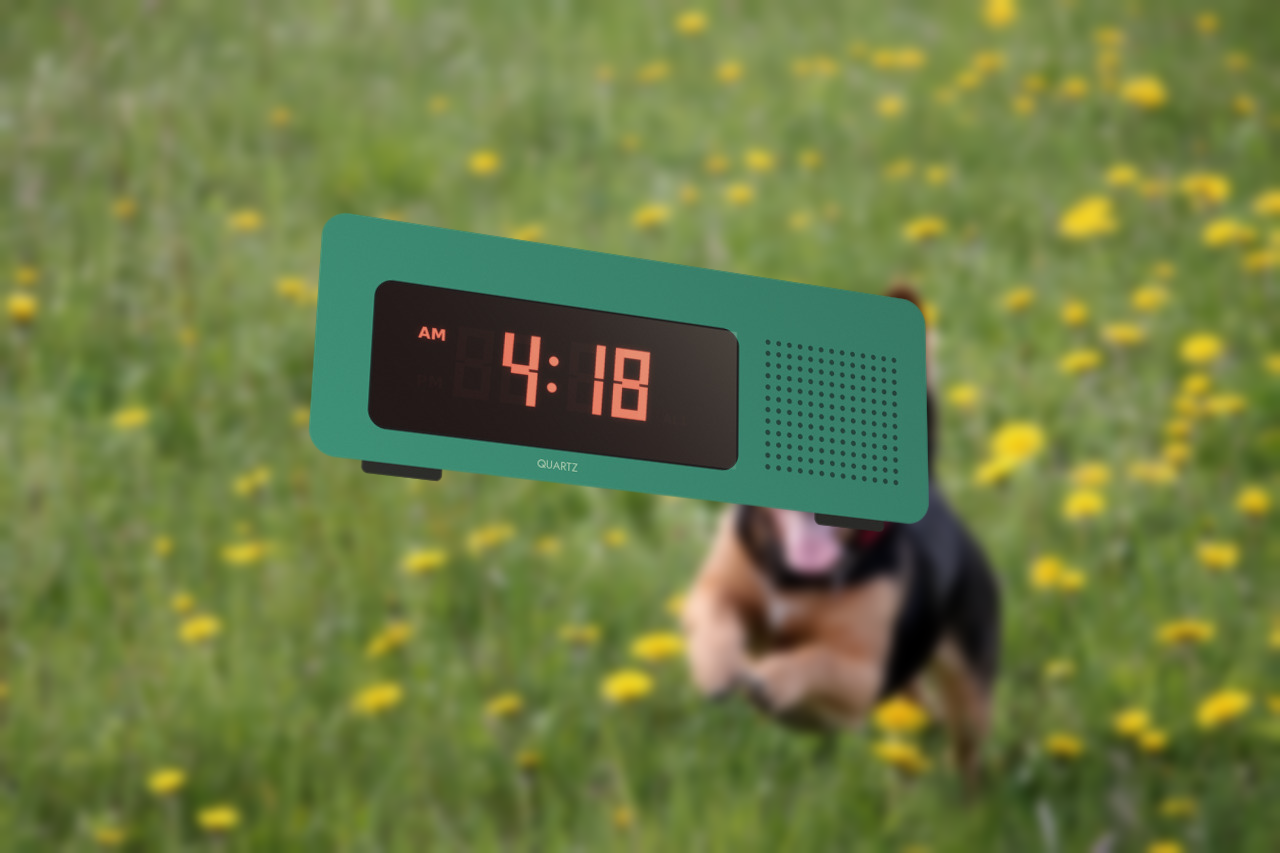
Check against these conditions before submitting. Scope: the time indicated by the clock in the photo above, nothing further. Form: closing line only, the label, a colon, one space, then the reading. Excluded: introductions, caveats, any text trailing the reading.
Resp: 4:18
